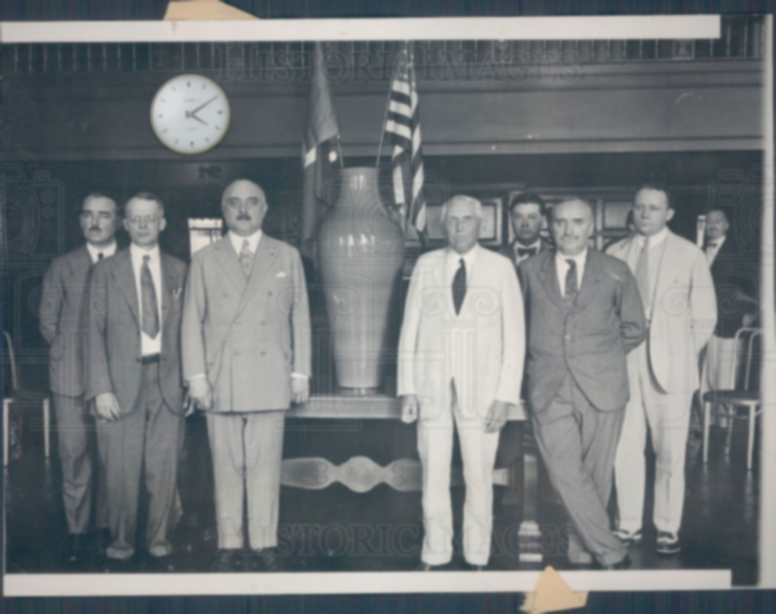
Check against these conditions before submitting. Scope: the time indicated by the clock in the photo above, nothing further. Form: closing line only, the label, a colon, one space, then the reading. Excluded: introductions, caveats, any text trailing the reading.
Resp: 4:10
